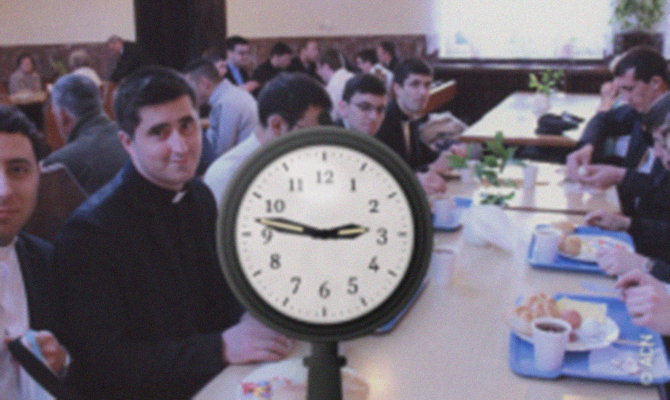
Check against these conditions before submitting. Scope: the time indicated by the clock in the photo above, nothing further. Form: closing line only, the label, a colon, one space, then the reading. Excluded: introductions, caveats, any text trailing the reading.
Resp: 2:47
